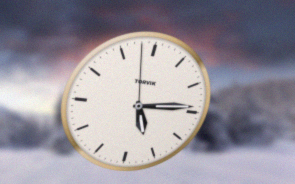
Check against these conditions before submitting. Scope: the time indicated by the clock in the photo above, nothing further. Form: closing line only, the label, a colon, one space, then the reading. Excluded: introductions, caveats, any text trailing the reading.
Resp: 5:13:58
